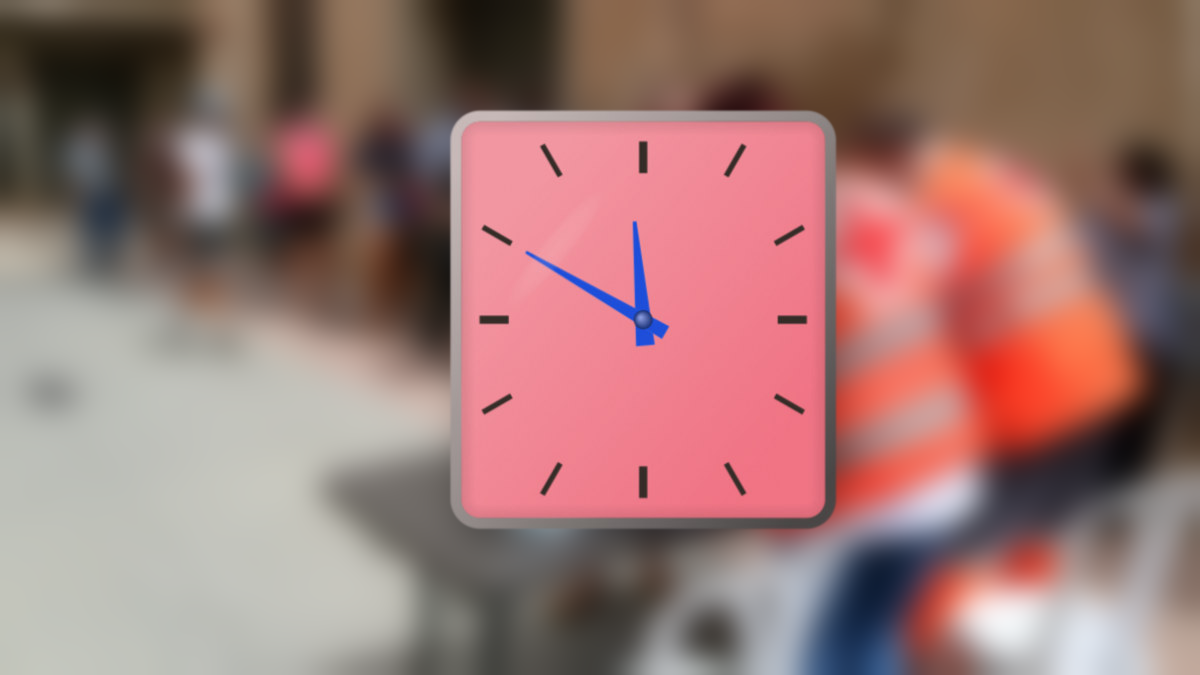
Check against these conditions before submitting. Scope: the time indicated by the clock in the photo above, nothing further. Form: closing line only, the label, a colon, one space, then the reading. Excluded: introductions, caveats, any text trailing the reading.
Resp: 11:50
